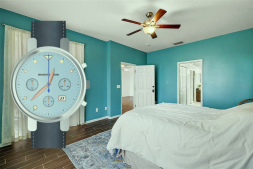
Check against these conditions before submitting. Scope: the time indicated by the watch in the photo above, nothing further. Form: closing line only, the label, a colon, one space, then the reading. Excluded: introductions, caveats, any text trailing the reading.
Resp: 12:38
